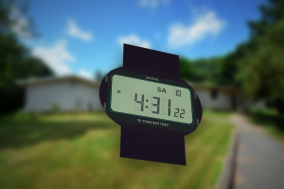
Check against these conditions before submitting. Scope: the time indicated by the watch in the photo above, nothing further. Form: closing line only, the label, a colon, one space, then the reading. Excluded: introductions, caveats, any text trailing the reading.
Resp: 4:31:22
